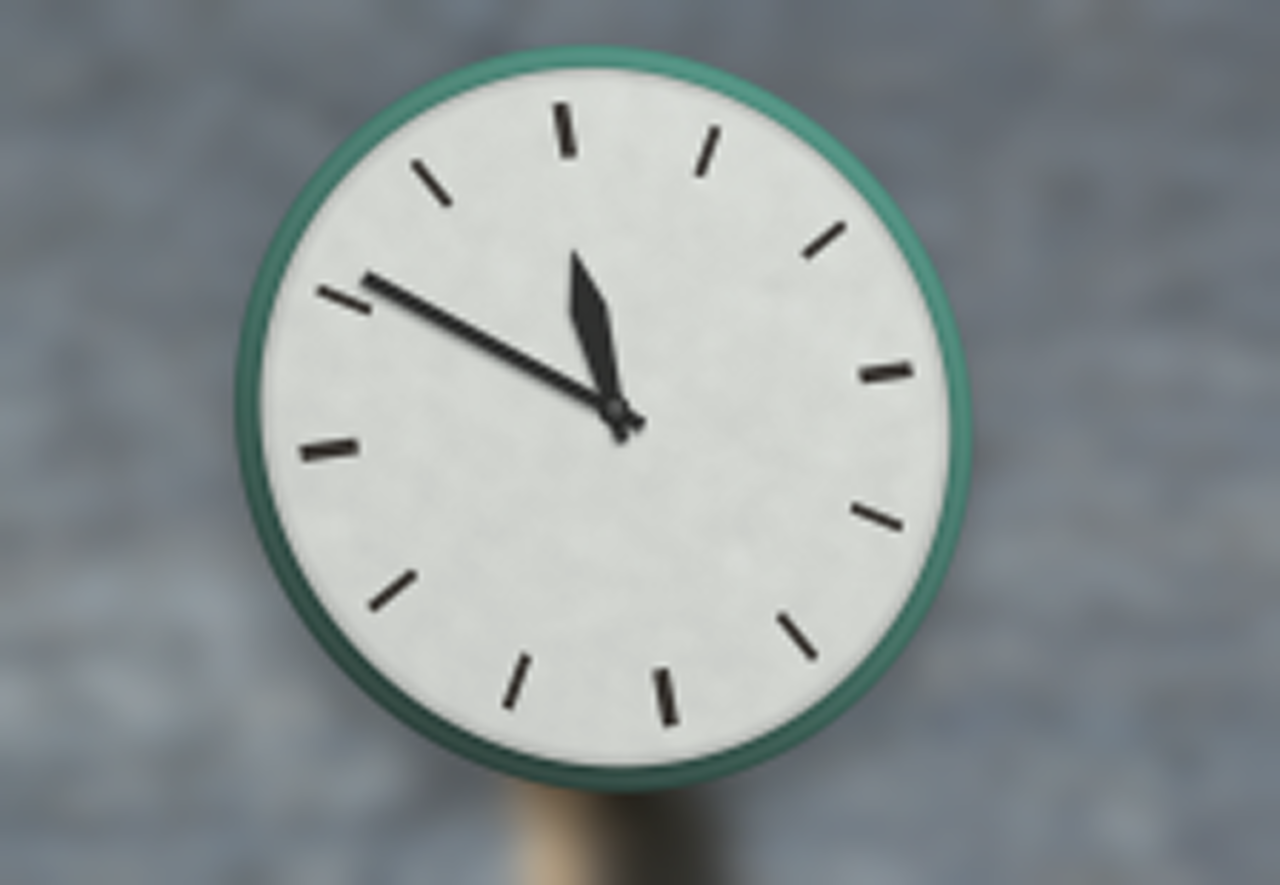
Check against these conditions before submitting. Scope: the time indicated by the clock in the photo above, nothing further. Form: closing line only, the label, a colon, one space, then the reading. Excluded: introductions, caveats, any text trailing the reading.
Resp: 11:51
